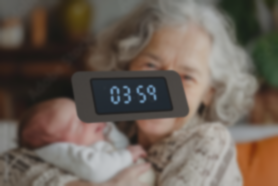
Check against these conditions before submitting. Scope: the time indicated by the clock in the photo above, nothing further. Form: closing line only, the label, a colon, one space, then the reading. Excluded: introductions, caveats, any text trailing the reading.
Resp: 3:59
